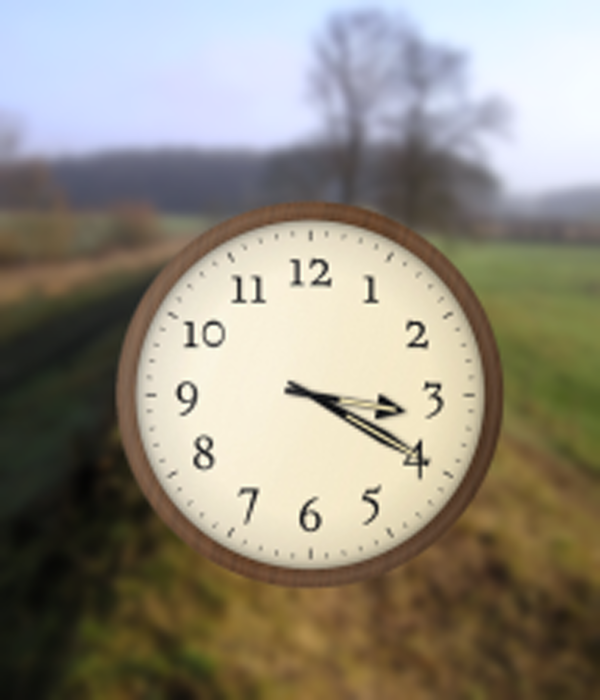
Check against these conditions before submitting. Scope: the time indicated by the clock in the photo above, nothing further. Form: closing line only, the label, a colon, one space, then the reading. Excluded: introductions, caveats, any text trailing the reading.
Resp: 3:20
